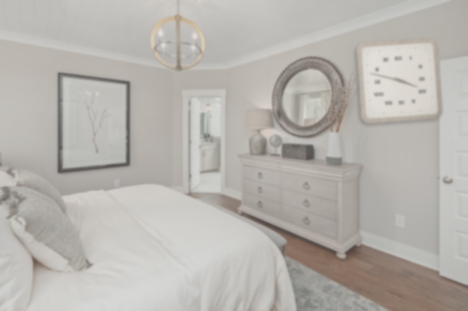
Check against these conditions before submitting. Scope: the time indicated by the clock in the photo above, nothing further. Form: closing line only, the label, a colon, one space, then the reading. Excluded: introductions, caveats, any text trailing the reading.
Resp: 3:48
